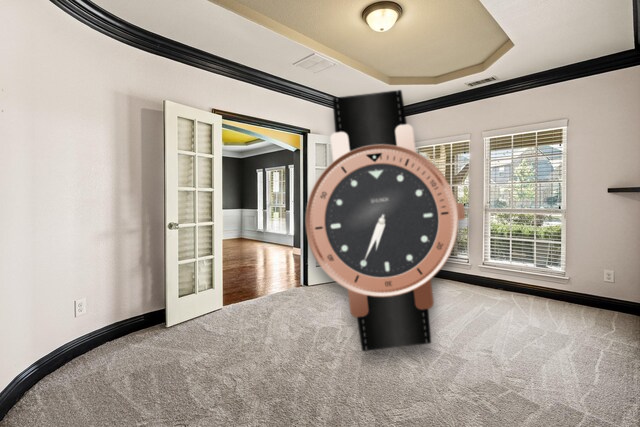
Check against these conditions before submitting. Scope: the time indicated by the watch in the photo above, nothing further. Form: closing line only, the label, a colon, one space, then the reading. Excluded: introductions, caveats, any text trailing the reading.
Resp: 6:35
